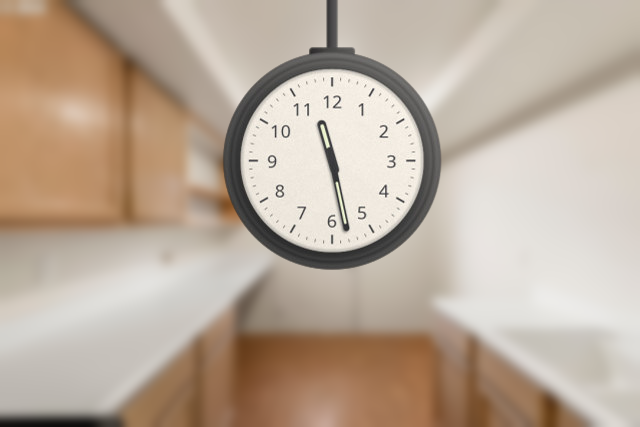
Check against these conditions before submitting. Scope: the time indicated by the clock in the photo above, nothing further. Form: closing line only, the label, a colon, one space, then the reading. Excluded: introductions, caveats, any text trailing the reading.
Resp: 11:28
